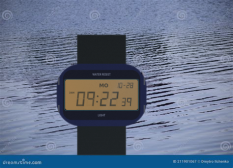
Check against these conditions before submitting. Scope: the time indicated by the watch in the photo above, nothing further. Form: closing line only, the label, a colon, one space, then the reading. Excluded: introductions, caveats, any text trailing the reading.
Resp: 9:22:39
